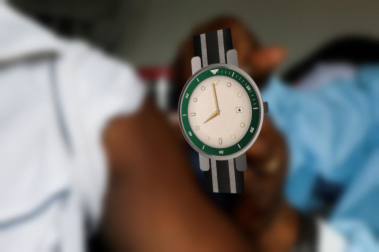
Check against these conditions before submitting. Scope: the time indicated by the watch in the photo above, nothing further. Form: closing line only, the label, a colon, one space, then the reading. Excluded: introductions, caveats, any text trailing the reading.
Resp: 7:59
